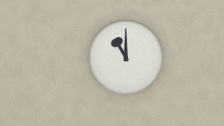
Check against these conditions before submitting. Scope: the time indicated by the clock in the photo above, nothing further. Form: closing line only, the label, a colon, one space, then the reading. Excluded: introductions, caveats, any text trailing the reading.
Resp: 11:00
